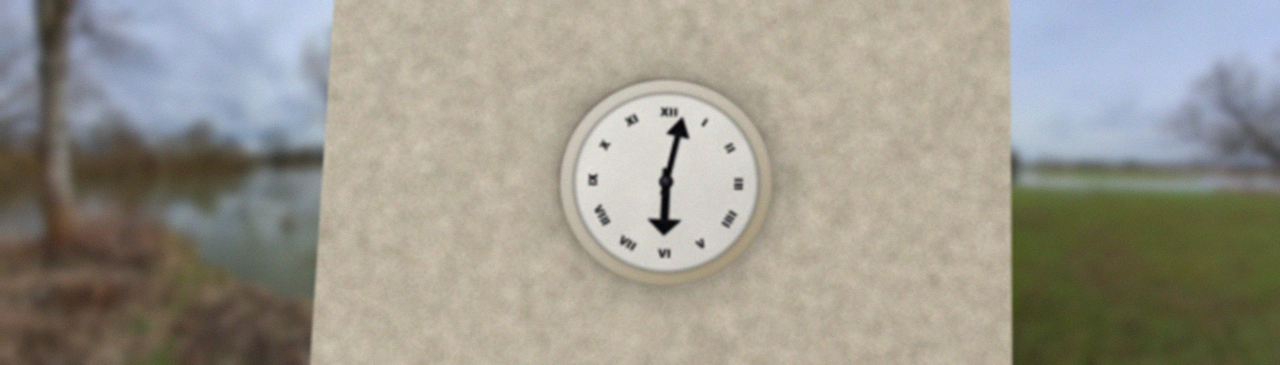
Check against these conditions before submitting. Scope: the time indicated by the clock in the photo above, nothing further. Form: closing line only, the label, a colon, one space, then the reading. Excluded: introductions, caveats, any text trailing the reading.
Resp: 6:02
